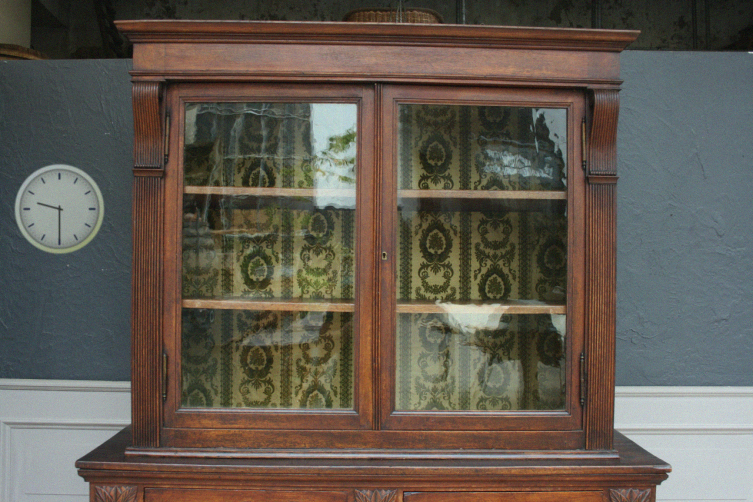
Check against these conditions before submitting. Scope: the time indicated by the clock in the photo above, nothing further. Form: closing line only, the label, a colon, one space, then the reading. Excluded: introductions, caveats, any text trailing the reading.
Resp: 9:30
